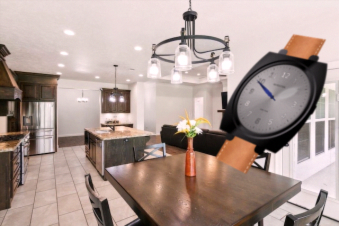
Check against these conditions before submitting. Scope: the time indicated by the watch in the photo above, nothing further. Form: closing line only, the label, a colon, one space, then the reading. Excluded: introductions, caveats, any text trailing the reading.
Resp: 9:49
